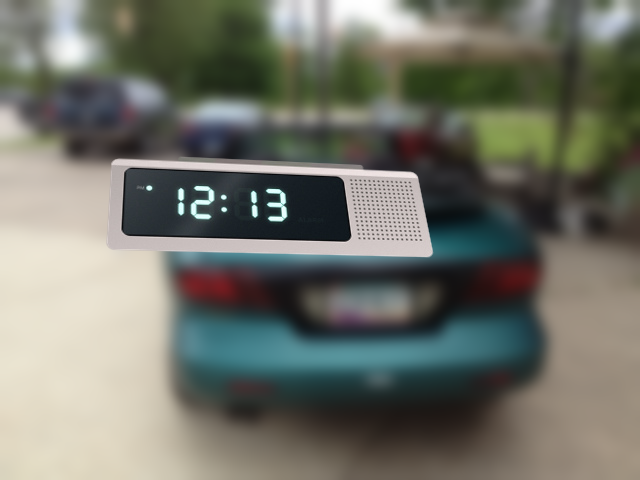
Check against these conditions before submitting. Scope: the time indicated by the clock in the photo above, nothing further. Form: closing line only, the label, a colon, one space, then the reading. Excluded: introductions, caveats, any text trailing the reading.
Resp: 12:13
